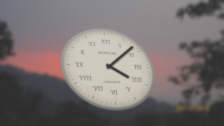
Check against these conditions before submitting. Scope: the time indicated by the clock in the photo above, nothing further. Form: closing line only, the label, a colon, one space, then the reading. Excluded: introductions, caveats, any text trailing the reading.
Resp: 4:08
